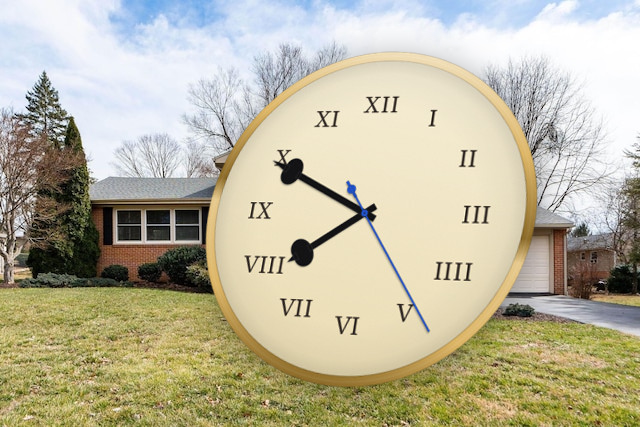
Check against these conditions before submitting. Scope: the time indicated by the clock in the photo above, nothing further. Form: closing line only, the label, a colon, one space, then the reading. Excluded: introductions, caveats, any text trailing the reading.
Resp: 7:49:24
